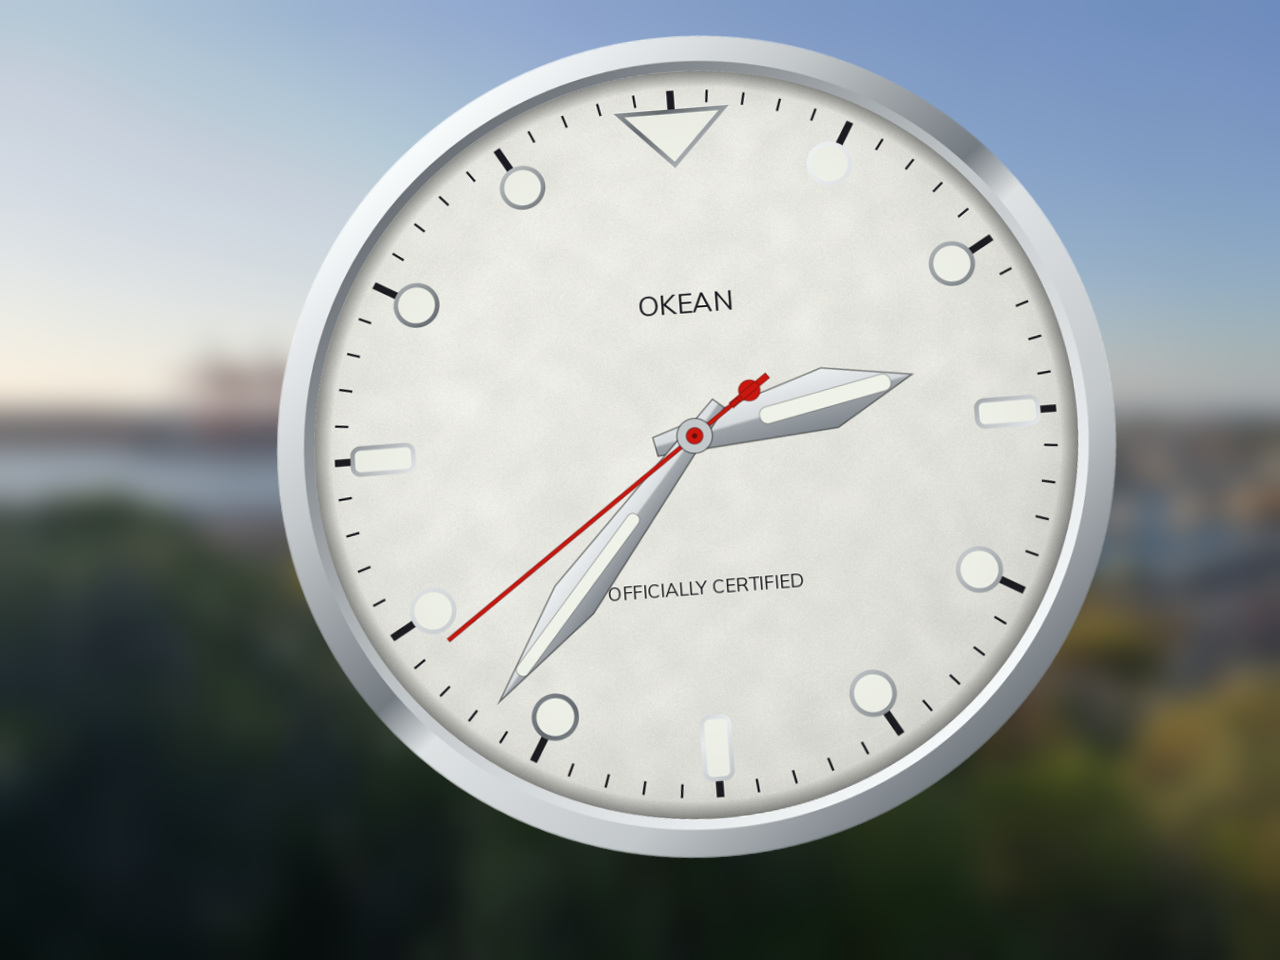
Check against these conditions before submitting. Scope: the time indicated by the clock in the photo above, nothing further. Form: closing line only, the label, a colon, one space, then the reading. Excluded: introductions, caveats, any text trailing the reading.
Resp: 2:36:39
